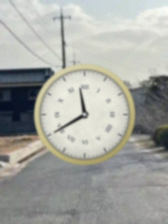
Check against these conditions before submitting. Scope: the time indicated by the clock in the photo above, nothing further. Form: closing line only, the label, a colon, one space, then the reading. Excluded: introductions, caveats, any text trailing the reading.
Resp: 11:40
